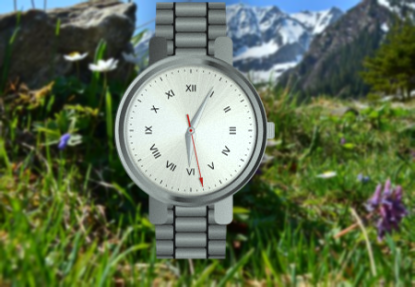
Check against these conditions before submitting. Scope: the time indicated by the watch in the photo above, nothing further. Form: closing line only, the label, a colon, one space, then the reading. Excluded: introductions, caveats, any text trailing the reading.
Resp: 6:04:28
